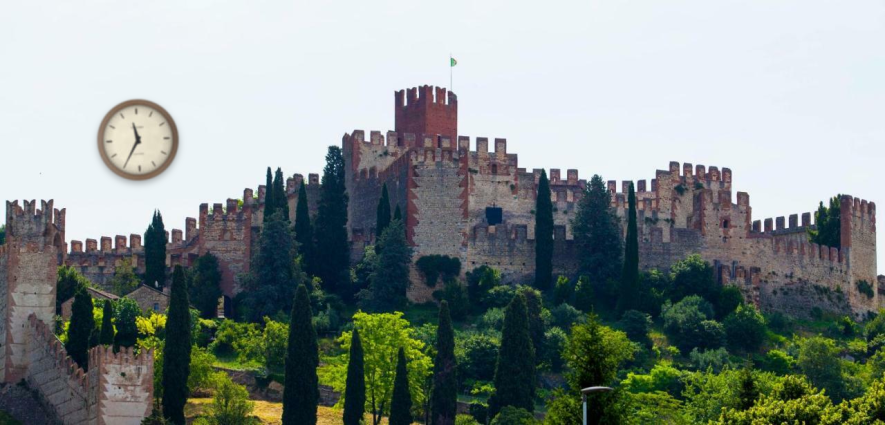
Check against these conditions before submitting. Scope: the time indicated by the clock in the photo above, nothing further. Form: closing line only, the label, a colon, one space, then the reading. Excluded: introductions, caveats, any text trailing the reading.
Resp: 11:35
